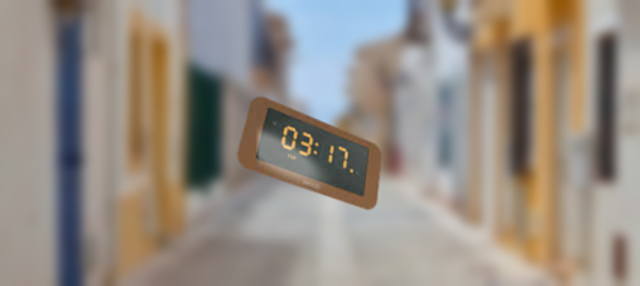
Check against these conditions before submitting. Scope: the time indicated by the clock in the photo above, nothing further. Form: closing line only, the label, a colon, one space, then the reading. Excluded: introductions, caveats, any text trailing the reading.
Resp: 3:17
